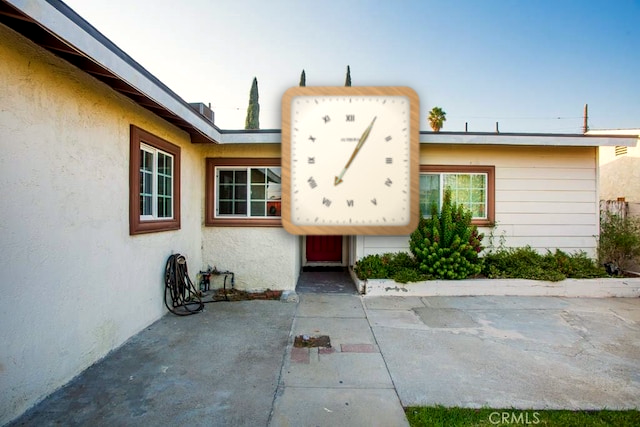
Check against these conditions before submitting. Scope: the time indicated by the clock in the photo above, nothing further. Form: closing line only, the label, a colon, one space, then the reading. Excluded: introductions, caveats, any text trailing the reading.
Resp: 7:05
